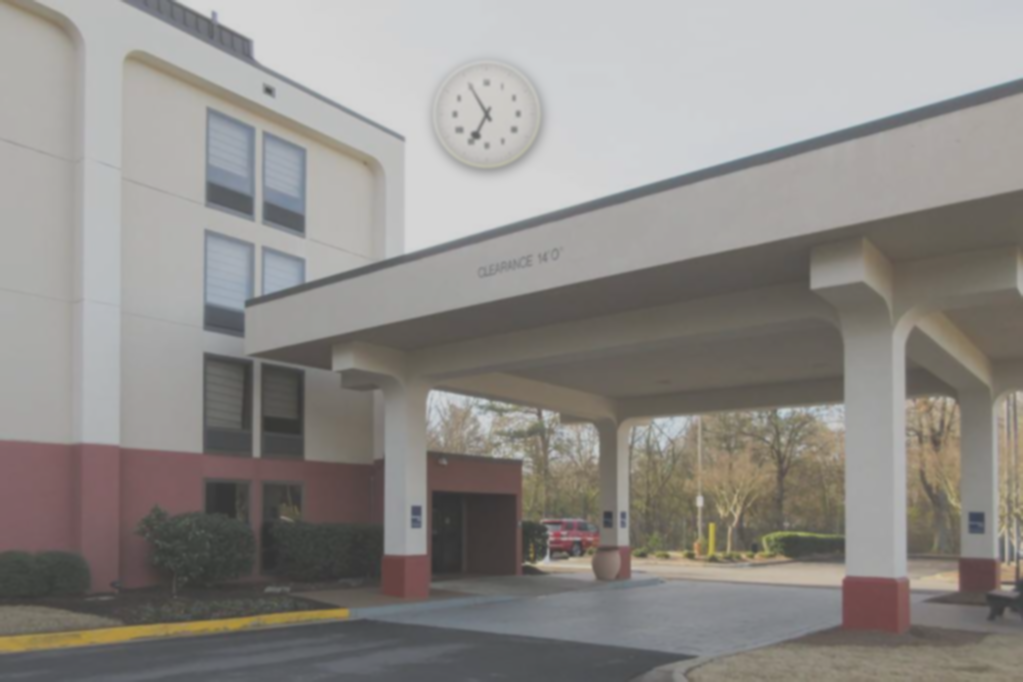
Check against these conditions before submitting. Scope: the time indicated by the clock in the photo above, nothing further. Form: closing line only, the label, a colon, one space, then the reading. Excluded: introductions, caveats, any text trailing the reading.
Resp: 6:55
